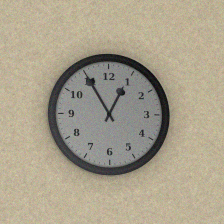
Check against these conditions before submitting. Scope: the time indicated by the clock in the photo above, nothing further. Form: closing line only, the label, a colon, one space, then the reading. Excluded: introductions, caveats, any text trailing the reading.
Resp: 12:55
